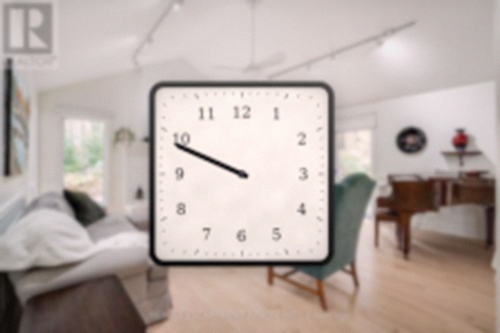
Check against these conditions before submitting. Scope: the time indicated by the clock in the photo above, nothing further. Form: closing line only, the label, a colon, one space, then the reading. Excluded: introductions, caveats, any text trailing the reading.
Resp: 9:49
